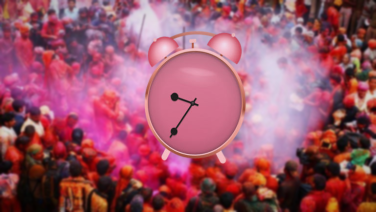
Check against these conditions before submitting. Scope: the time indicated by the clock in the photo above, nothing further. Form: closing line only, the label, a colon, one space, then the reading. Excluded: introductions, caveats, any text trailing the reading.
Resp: 9:36
